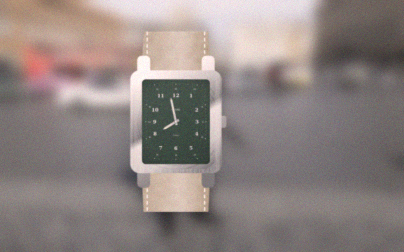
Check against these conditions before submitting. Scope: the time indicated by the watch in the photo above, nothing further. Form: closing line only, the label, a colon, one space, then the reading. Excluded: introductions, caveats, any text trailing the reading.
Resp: 7:58
